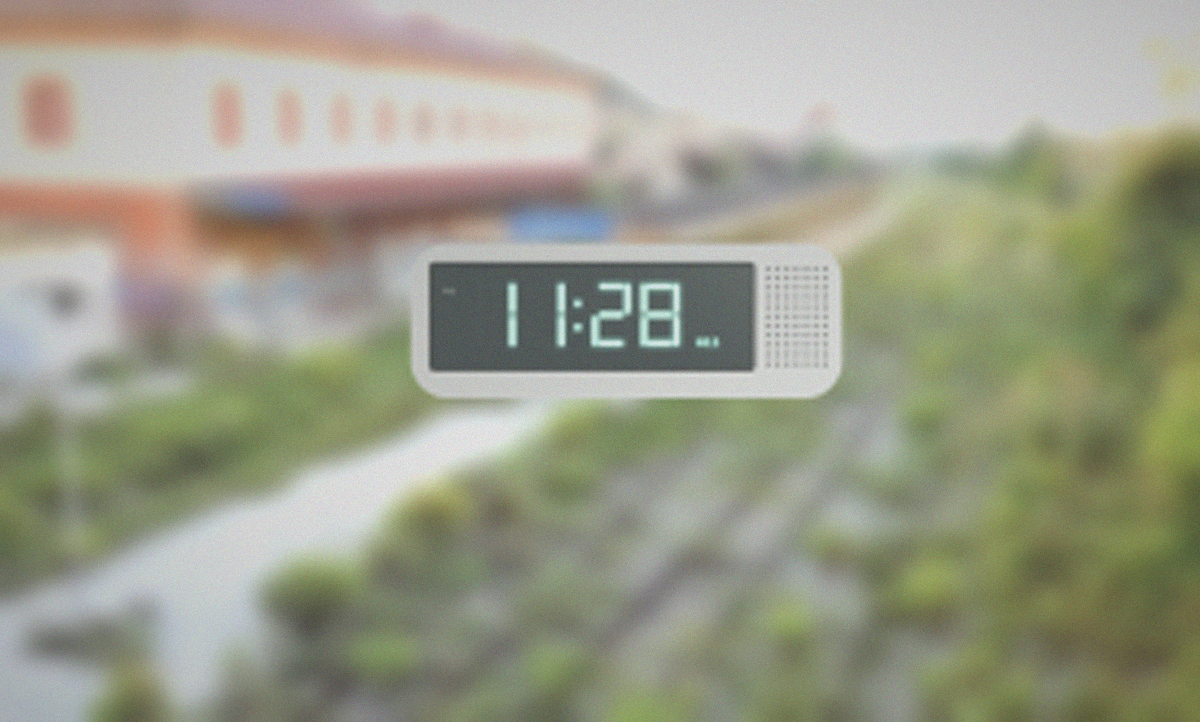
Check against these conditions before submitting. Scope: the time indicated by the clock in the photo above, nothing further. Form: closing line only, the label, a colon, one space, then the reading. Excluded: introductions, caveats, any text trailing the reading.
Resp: 11:28
